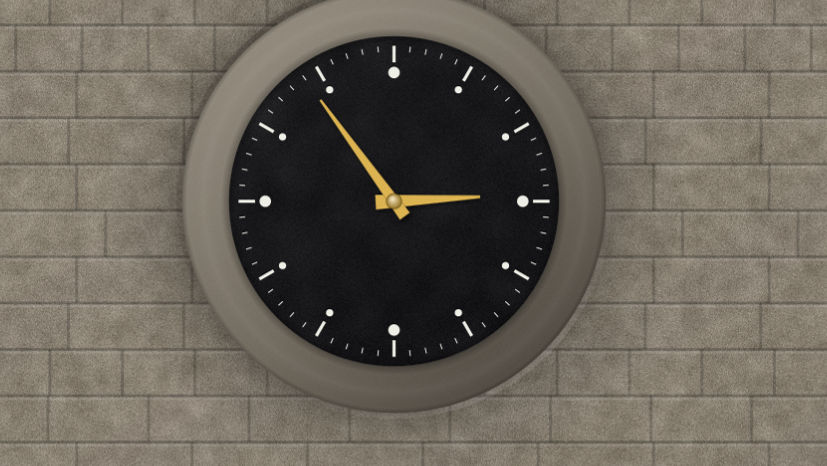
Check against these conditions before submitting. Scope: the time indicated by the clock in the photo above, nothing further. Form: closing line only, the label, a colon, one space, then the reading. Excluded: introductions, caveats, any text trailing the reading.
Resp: 2:54
